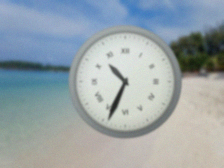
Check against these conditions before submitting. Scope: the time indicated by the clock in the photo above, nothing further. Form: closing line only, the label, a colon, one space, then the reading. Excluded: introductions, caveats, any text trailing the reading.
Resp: 10:34
